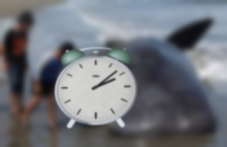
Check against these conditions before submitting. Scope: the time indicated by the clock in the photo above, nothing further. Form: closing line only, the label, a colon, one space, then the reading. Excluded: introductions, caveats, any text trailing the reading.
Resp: 2:08
